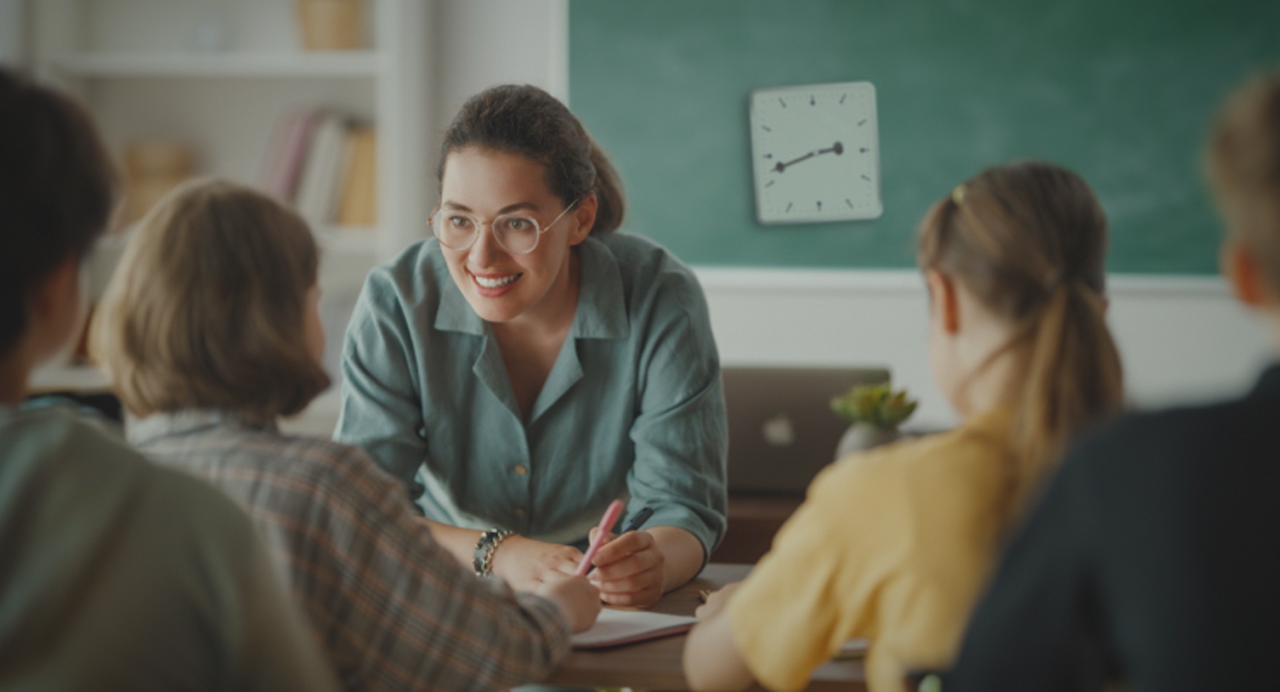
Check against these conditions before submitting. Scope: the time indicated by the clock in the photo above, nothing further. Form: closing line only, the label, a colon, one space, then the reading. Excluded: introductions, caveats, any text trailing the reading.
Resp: 2:42
